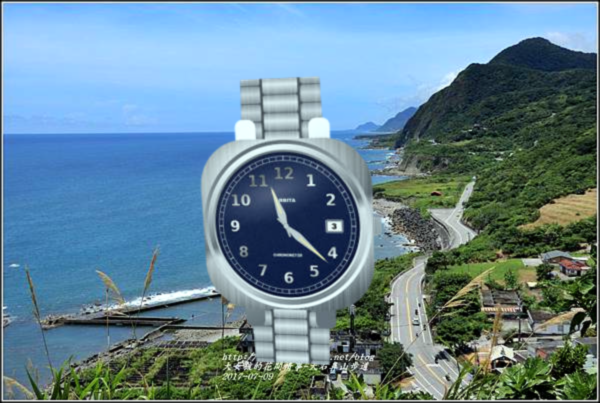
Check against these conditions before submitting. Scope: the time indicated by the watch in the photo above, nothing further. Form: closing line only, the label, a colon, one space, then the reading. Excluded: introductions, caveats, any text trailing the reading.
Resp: 11:22
